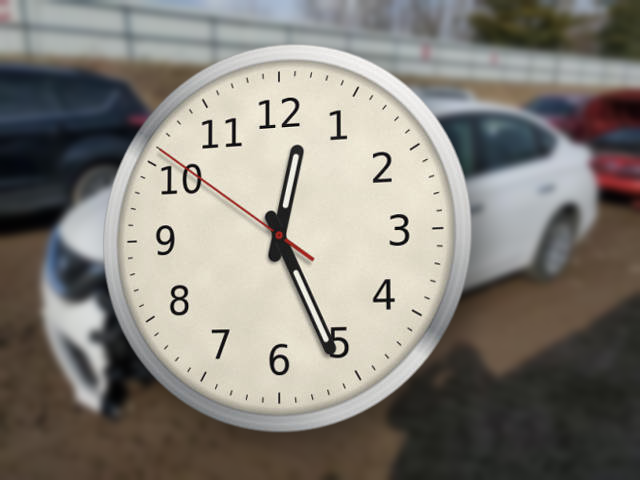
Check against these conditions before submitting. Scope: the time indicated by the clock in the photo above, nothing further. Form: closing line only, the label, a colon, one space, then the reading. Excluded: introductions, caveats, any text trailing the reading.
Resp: 12:25:51
